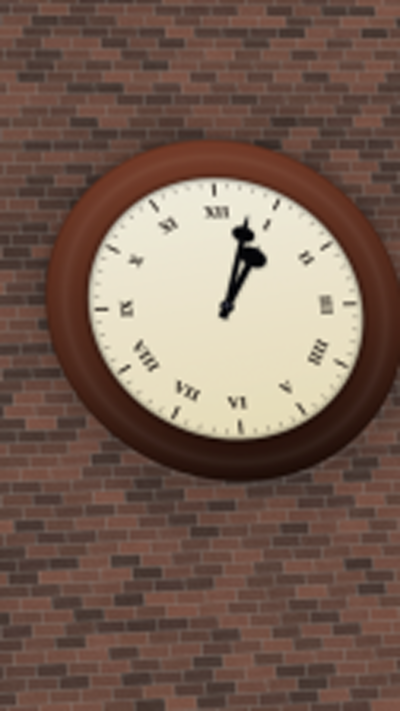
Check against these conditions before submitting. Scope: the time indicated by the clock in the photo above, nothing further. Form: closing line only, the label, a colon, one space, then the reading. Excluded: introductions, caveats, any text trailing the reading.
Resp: 1:03
